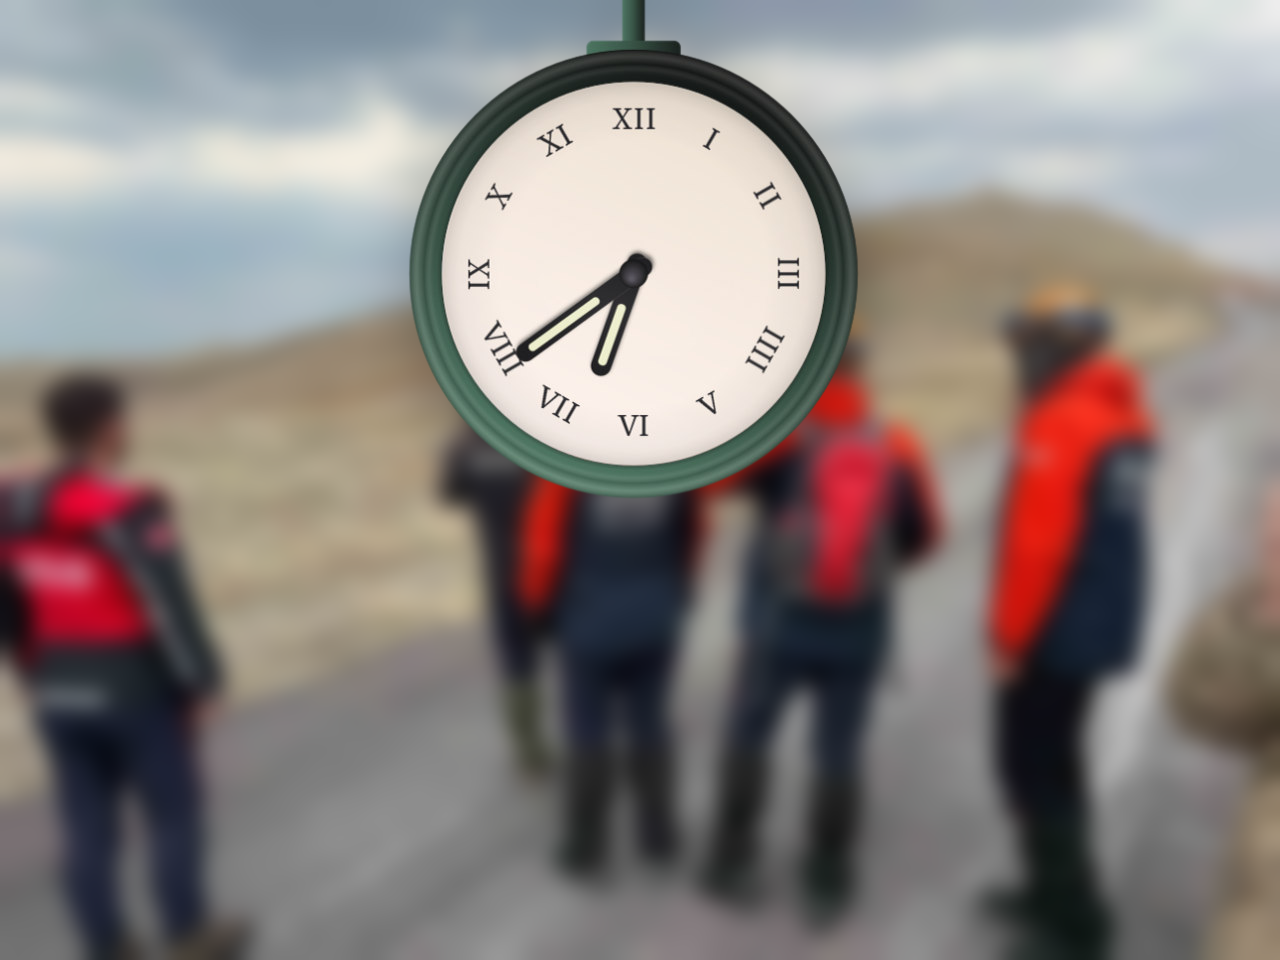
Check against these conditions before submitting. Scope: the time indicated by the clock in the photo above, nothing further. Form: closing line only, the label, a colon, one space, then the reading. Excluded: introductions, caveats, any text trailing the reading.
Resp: 6:39
